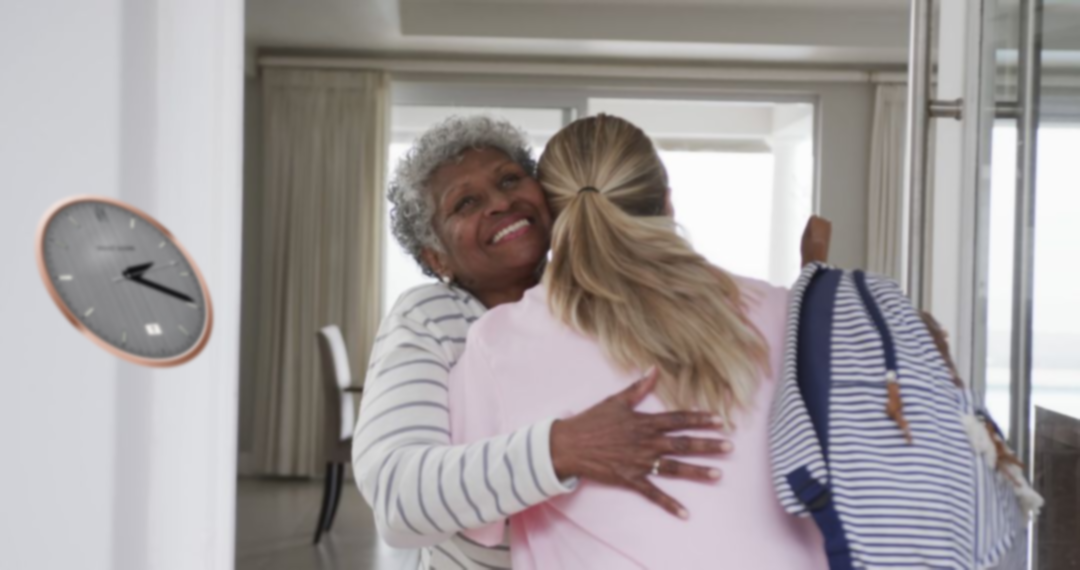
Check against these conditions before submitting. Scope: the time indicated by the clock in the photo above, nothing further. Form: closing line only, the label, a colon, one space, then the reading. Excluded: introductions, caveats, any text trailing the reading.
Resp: 2:19:13
